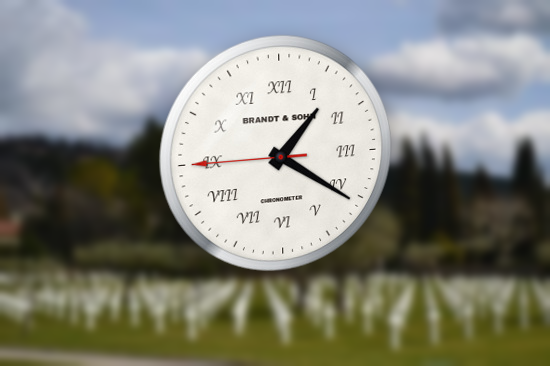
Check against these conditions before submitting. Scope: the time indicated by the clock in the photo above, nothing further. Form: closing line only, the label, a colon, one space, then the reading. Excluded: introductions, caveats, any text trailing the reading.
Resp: 1:20:45
